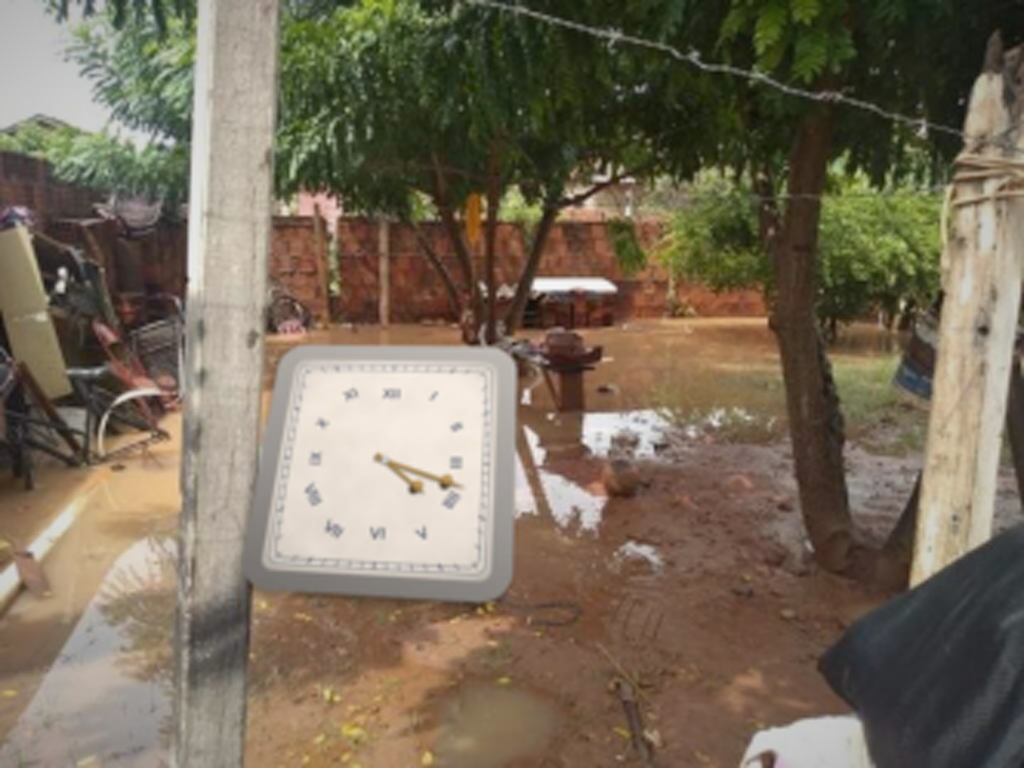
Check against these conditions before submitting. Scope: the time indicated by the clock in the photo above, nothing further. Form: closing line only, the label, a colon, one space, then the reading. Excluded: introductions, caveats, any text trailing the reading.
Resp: 4:18
